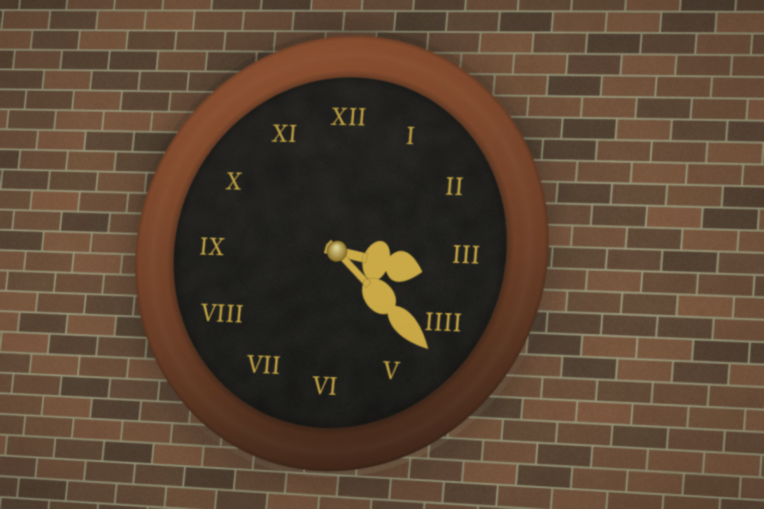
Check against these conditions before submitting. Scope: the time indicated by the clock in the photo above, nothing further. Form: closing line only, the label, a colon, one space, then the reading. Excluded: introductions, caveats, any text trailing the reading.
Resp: 3:22
